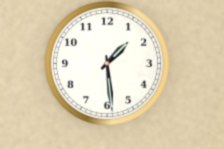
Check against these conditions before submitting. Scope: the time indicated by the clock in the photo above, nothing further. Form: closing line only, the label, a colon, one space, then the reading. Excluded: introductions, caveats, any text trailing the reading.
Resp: 1:29
